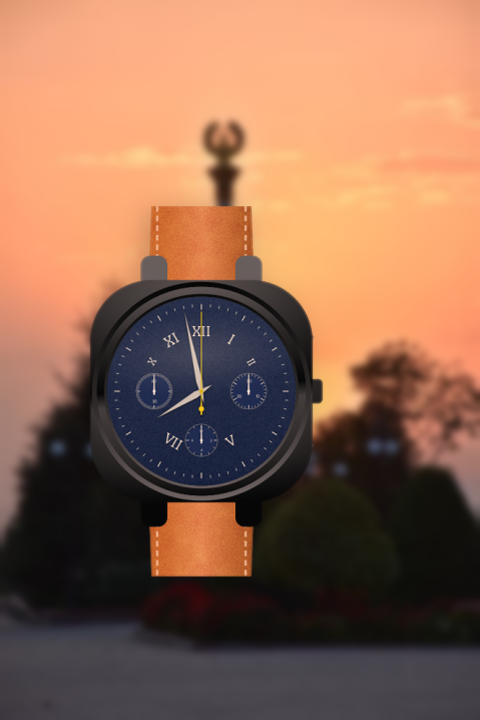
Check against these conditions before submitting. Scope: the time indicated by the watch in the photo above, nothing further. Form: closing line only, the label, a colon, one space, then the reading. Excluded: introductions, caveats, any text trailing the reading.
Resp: 7:58
